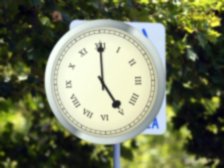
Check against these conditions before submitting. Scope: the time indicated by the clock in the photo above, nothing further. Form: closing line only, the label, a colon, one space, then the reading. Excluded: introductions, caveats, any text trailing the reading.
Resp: 5:00
